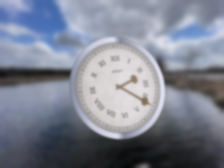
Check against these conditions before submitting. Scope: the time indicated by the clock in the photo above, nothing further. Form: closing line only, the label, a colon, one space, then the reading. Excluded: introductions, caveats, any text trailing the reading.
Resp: 2:21
